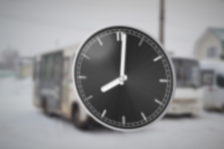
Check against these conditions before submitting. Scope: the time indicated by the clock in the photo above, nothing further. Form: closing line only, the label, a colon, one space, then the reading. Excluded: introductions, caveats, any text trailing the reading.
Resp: 8:01
